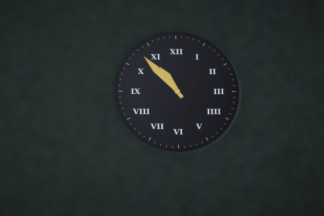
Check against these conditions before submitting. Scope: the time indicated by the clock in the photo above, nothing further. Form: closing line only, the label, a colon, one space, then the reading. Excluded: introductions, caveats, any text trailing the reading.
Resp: 10:53
